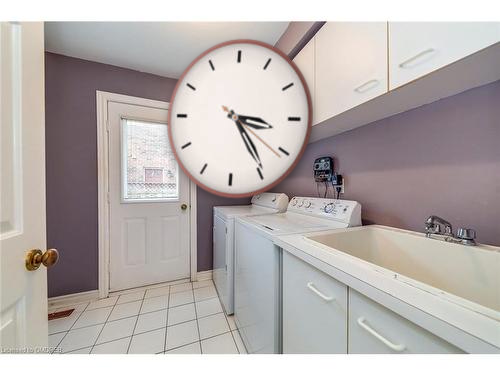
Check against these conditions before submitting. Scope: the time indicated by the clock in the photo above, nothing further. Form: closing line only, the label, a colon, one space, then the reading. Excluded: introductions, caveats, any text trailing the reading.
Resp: 3:24:21
